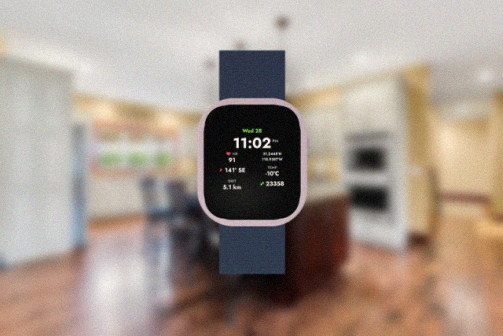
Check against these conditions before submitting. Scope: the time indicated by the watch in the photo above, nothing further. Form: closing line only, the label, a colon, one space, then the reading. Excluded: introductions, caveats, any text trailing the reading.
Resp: 11:02
